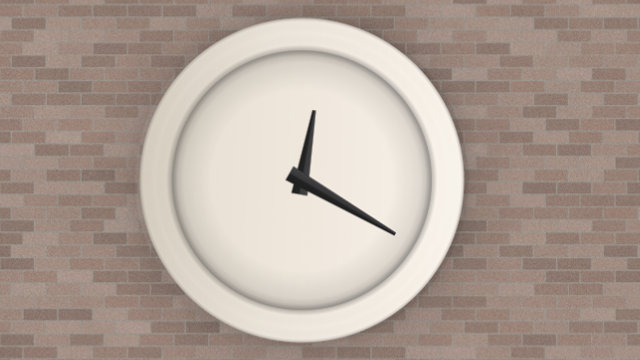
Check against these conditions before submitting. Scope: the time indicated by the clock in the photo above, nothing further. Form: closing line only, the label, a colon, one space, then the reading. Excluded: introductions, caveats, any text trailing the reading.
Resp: 12:20
